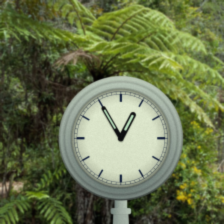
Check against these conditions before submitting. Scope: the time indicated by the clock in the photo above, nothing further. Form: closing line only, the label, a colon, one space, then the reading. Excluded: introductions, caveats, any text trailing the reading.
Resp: 12:55
